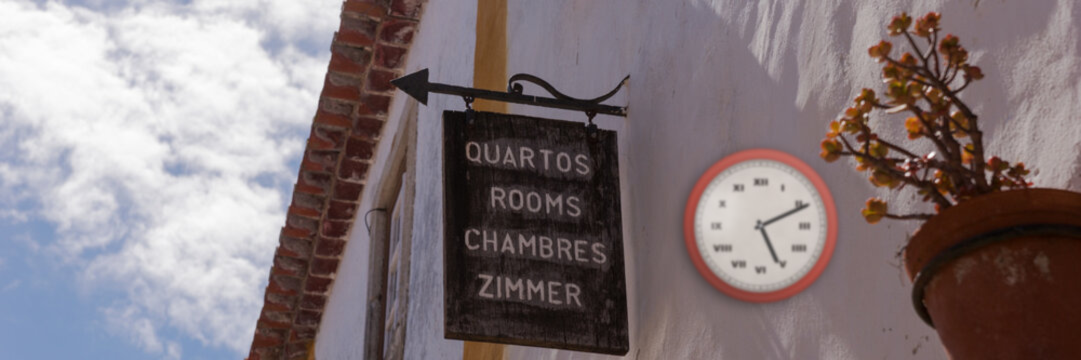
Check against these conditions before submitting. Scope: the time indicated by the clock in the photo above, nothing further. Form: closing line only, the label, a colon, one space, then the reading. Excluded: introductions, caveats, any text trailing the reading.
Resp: 5:11
